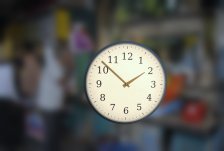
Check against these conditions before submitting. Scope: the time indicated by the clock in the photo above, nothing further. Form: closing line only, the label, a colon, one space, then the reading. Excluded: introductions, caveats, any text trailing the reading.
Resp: 1:52
